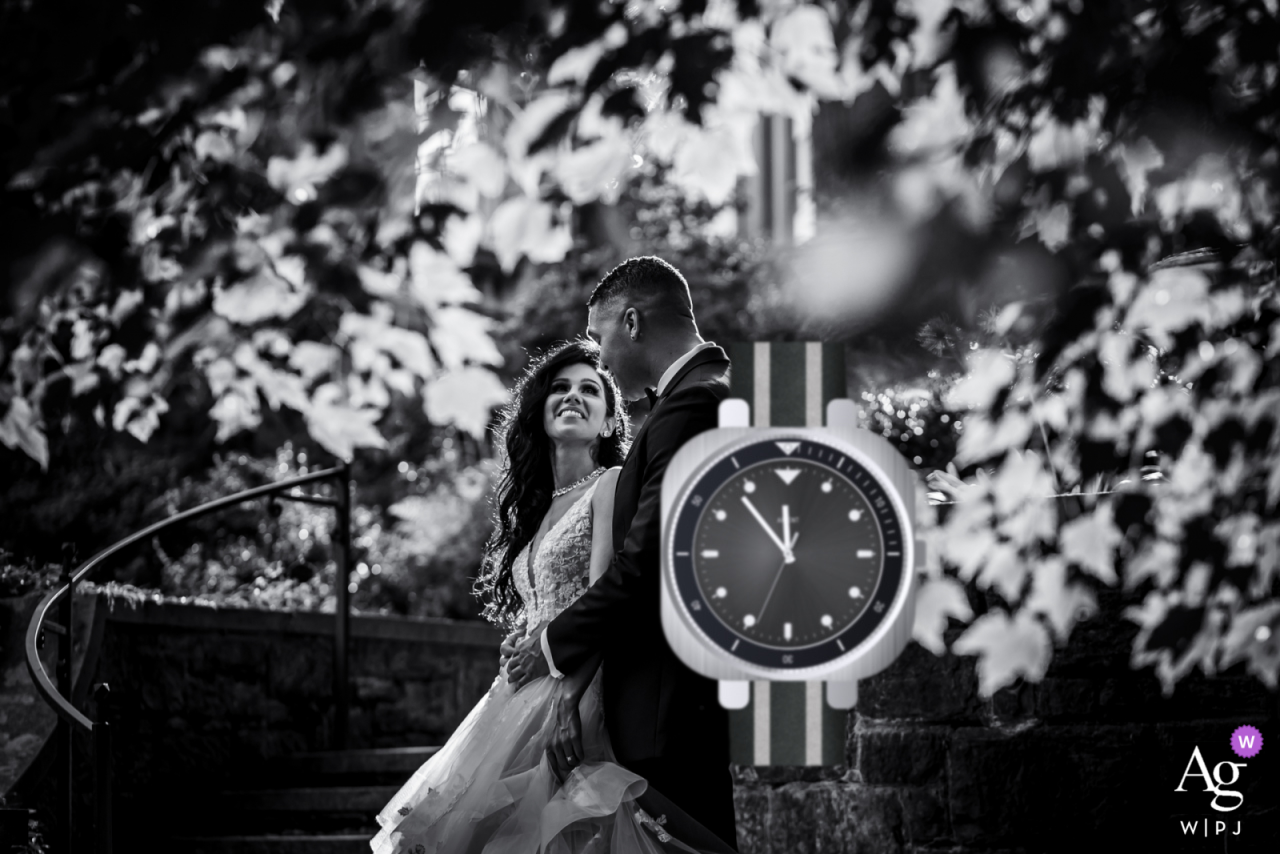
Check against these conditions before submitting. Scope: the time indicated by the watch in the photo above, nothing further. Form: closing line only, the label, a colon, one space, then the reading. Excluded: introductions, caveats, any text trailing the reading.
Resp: 11:53:34
